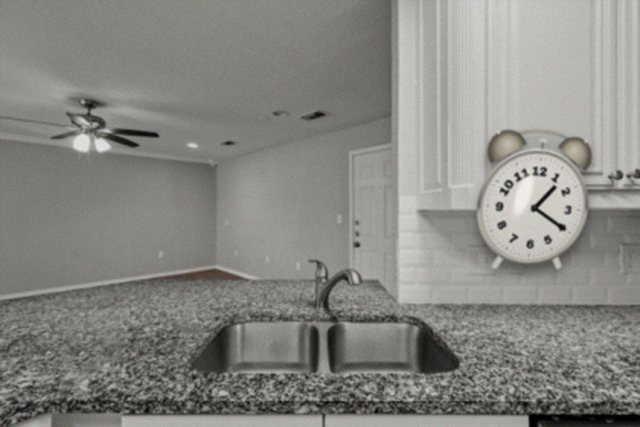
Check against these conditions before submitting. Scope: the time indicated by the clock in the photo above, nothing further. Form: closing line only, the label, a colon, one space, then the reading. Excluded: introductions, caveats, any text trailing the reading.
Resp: 1:20
